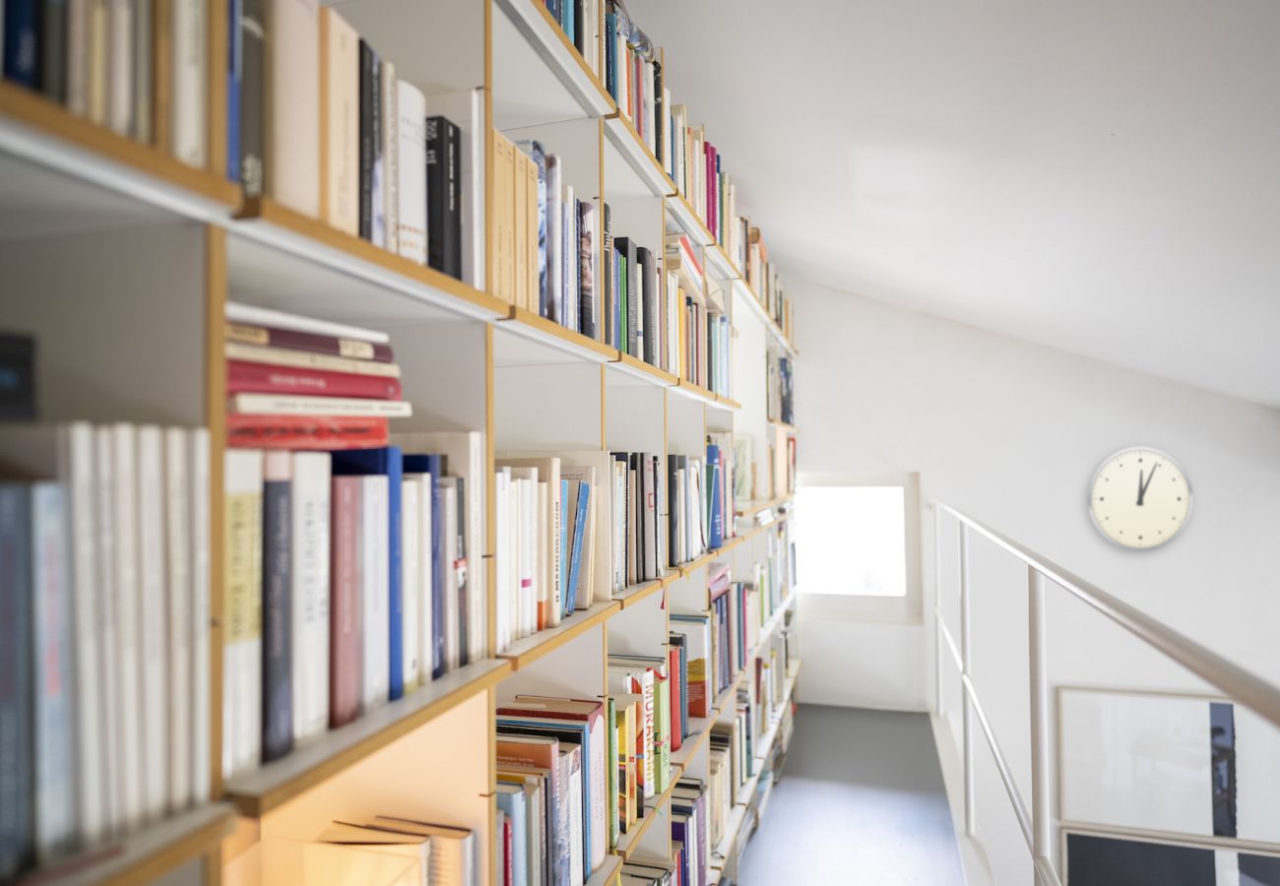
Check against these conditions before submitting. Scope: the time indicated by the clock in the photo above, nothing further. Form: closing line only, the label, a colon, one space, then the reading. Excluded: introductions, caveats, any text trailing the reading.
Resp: 12:04
